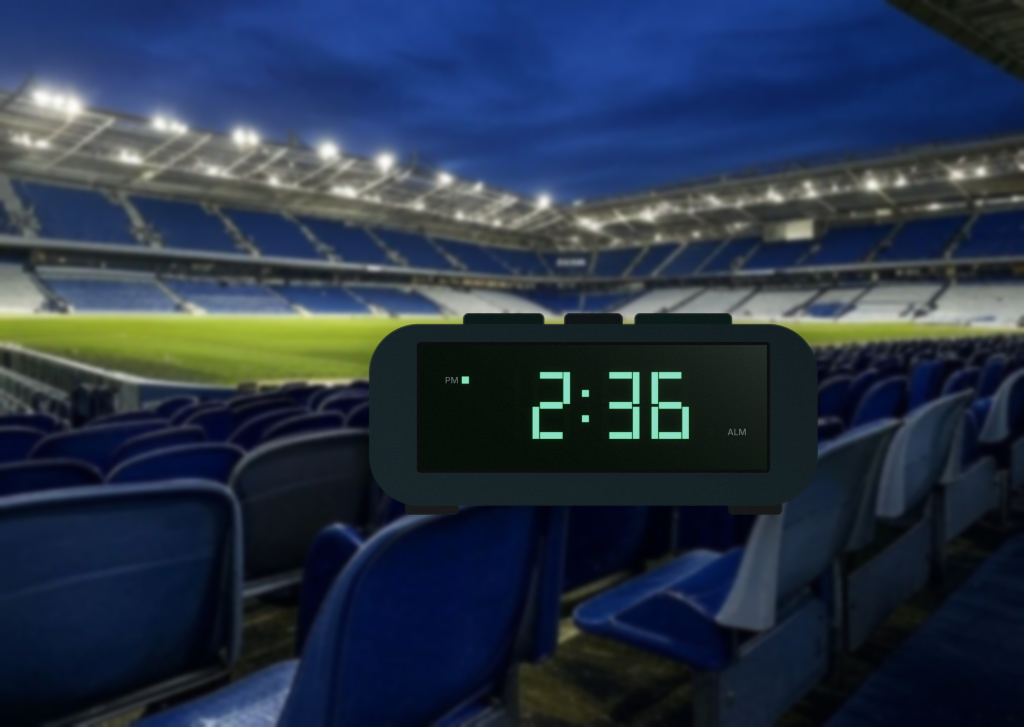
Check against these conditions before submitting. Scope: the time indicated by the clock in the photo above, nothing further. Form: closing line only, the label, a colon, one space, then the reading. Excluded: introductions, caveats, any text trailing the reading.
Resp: 2:36
